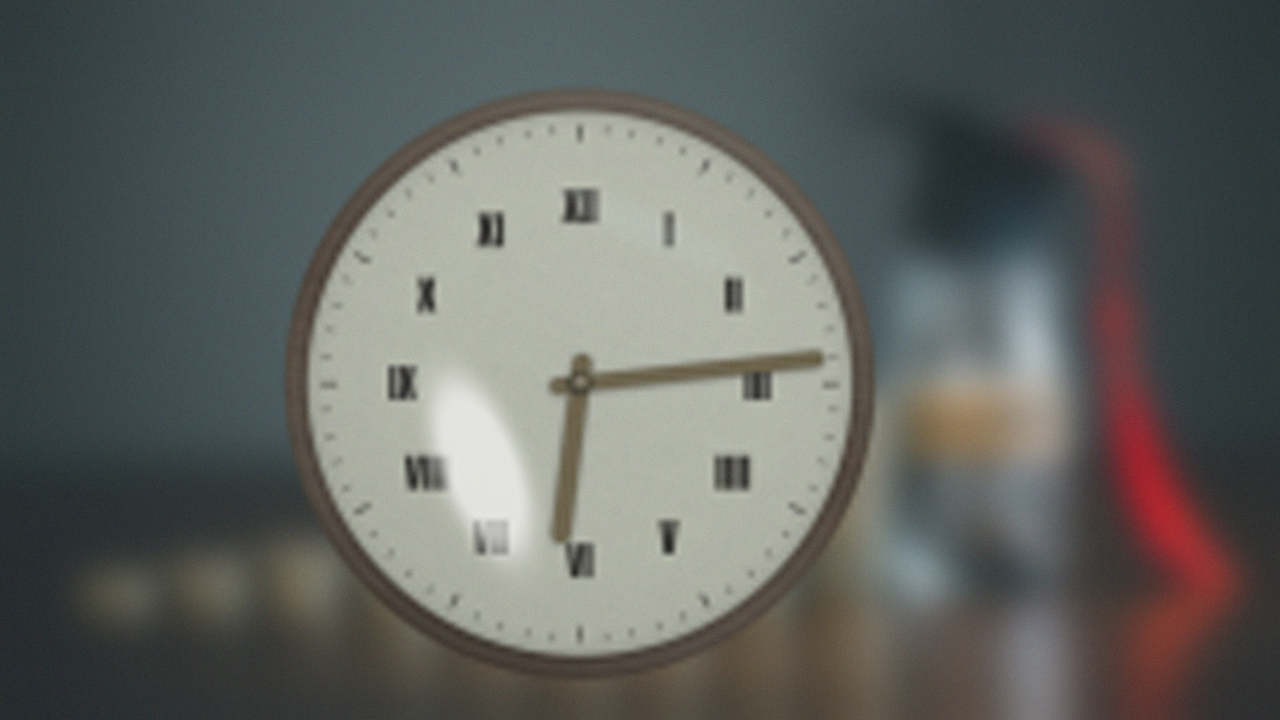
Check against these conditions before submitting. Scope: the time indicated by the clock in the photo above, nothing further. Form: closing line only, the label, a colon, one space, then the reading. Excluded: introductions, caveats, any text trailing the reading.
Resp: 6:14
